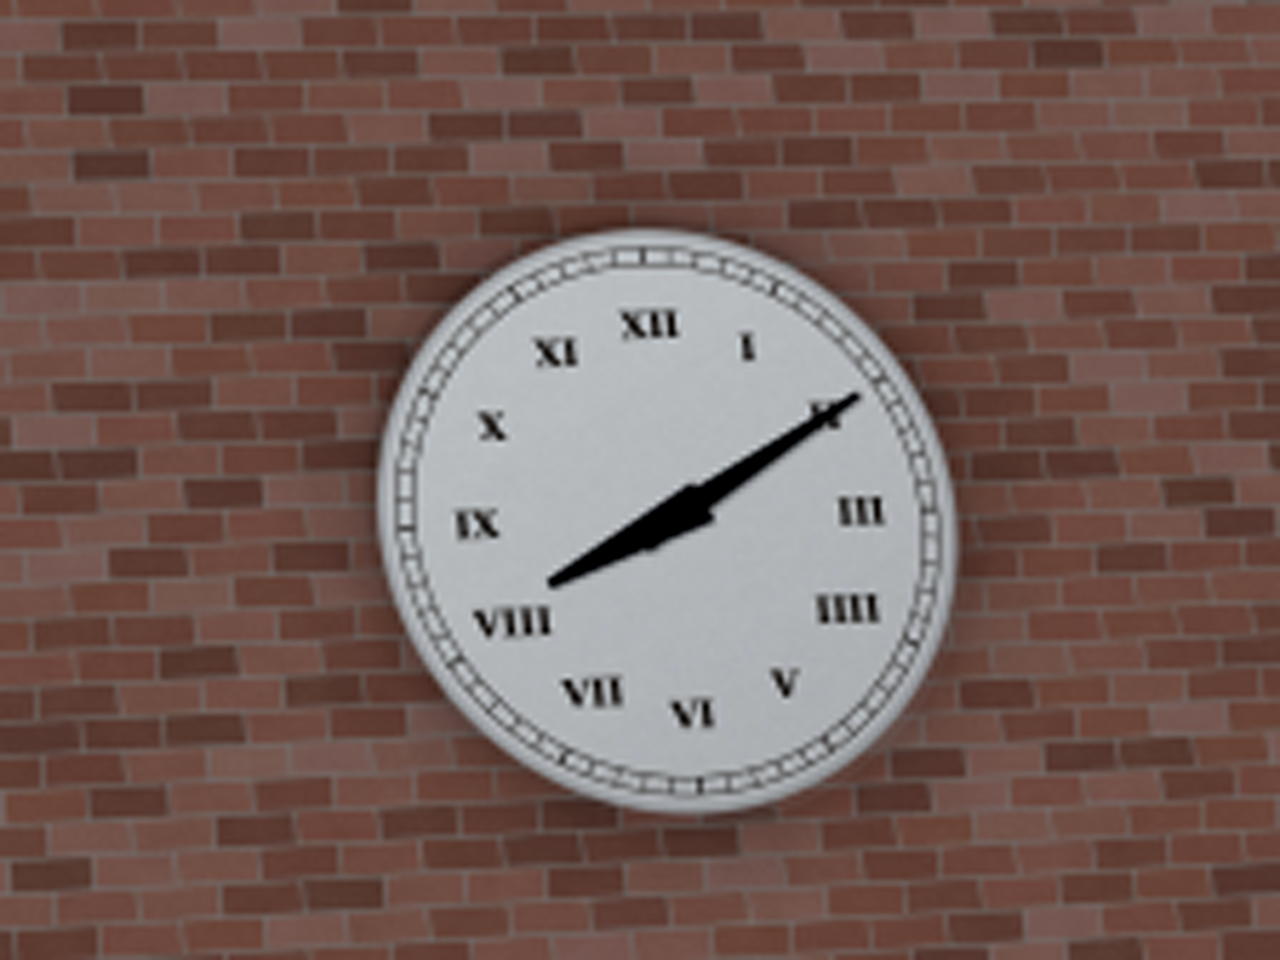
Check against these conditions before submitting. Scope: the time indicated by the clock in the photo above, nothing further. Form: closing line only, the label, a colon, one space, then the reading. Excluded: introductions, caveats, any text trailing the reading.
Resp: 8:10
